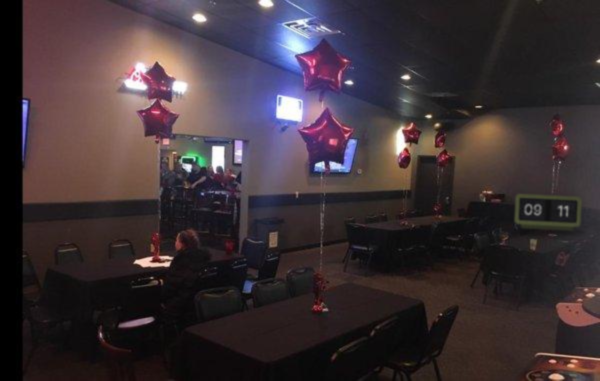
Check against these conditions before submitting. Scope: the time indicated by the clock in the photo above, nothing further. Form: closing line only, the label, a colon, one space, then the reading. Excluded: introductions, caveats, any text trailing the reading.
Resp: 9:11
